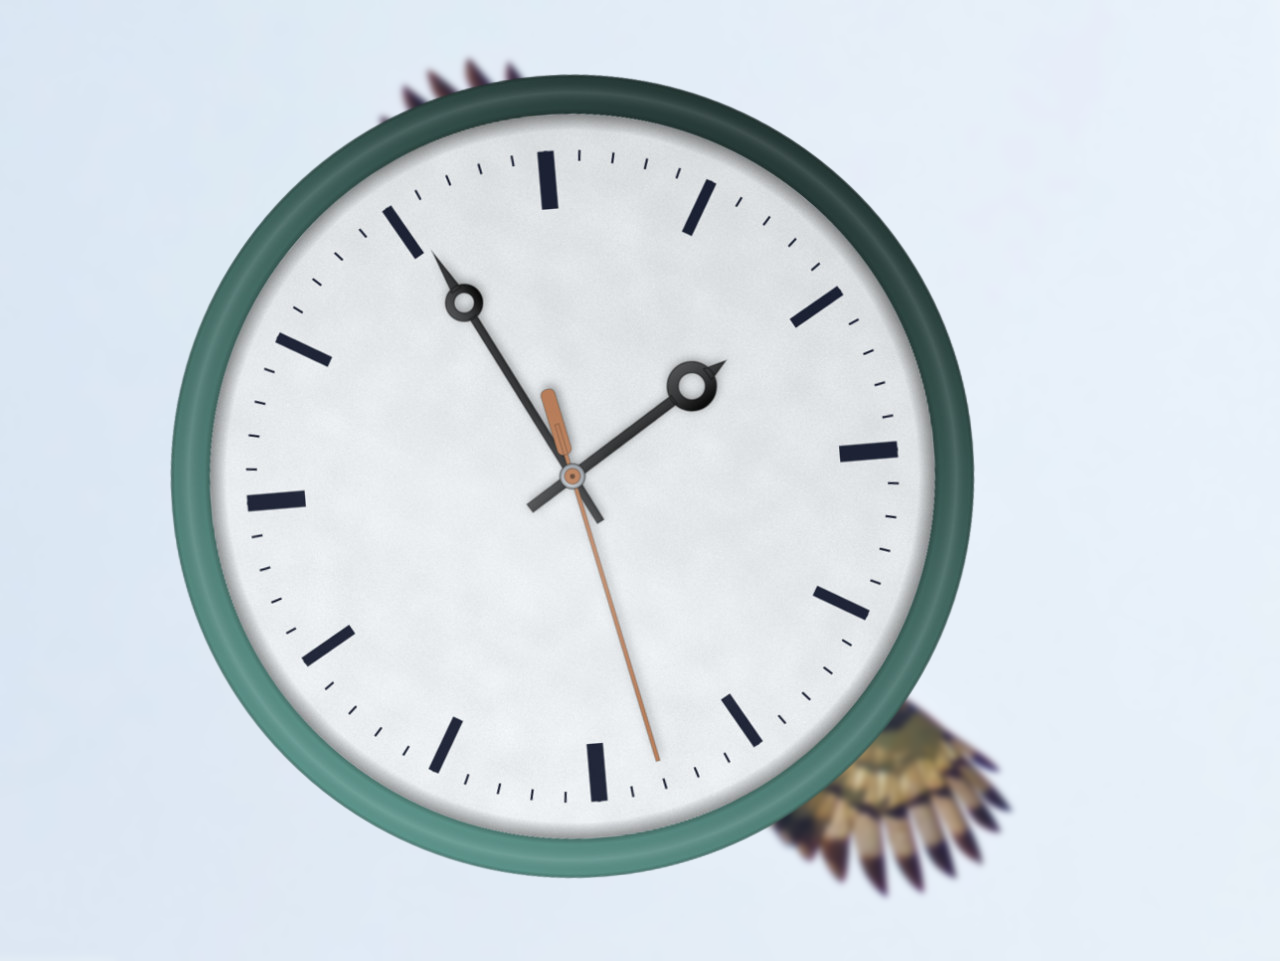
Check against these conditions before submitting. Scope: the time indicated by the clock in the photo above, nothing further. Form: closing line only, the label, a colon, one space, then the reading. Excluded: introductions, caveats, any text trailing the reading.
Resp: 1:55:28
